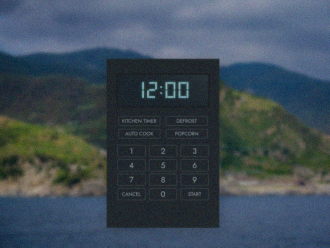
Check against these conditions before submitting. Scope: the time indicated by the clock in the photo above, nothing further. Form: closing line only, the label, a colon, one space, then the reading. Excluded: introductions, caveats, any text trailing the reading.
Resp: 12:00
